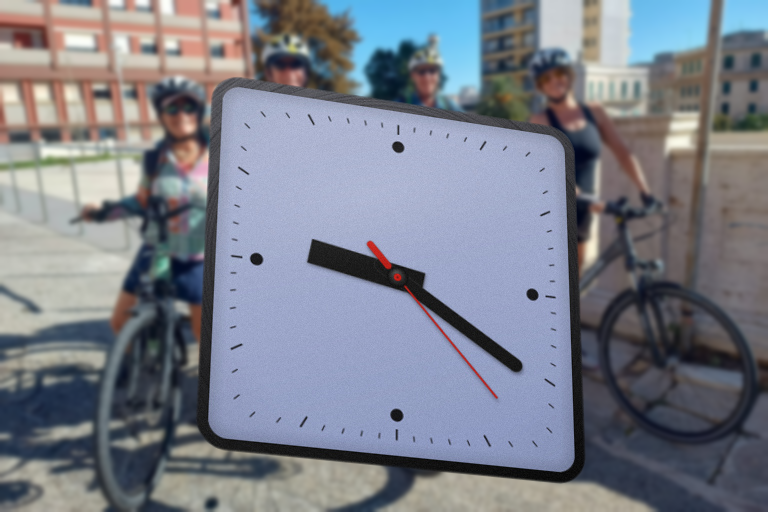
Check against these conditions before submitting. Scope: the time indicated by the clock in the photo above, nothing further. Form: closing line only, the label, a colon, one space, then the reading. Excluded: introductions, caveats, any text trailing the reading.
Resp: 9:20:23
